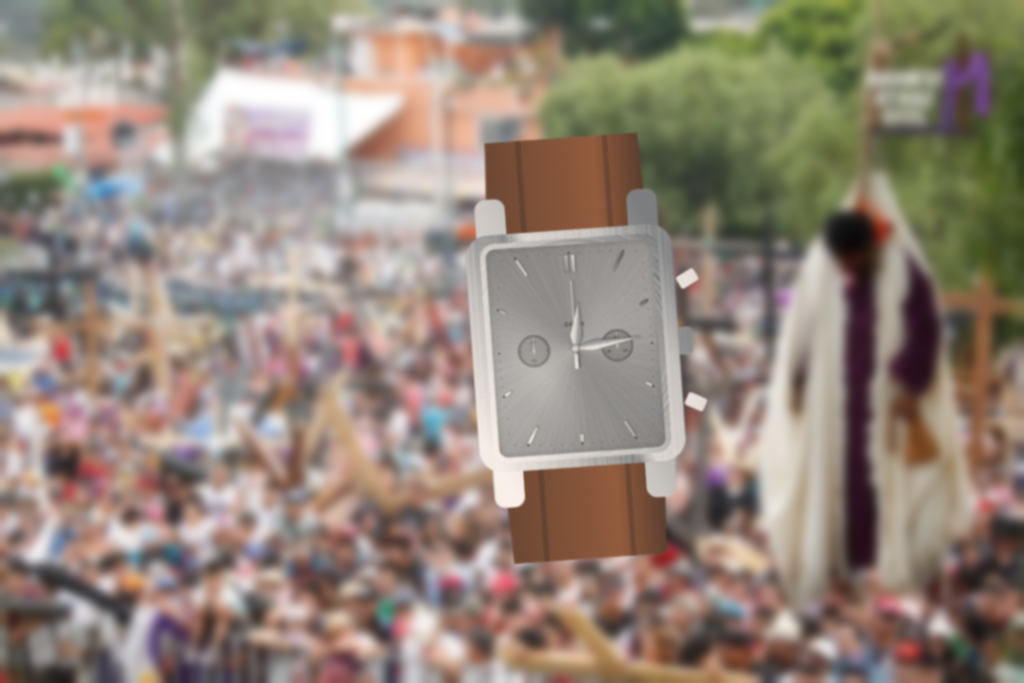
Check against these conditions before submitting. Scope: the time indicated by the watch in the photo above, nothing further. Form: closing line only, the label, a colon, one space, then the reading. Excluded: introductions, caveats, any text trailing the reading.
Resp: 12:14
